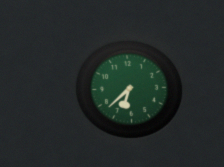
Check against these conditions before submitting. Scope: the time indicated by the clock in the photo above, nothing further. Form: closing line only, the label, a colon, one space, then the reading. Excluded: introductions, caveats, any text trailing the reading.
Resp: 6:38
